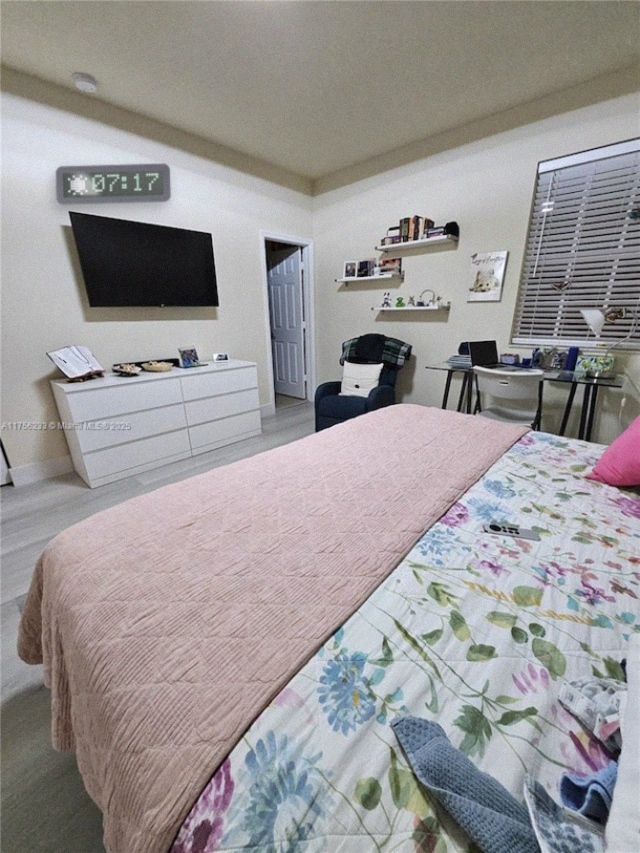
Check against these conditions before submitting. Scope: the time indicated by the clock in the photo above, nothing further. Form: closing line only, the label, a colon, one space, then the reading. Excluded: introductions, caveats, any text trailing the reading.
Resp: 7:17
